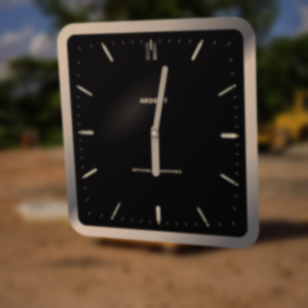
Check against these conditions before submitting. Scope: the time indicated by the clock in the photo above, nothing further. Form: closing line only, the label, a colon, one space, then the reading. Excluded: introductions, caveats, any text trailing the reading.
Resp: 6:02
